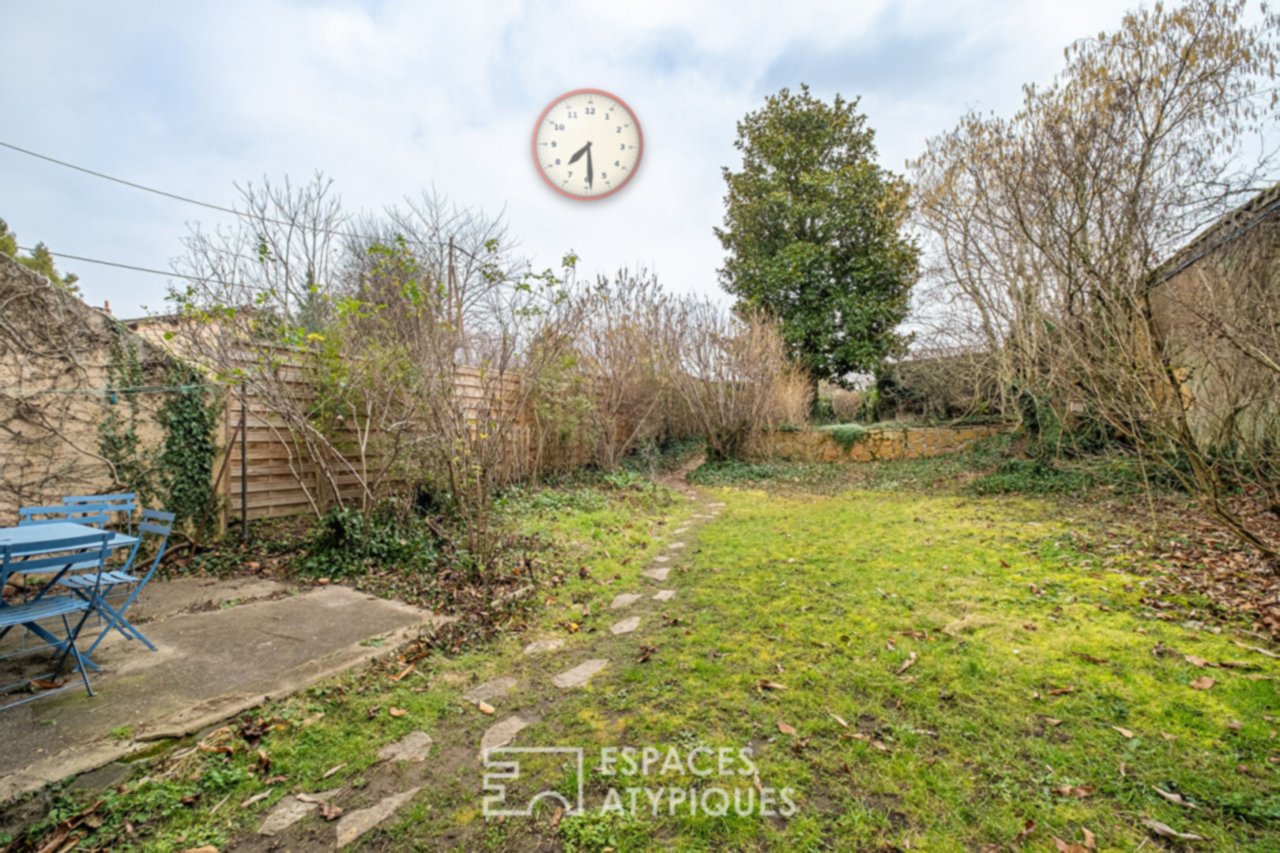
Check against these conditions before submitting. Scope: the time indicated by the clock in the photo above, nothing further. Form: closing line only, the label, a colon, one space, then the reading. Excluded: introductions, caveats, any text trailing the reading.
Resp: 7:29
